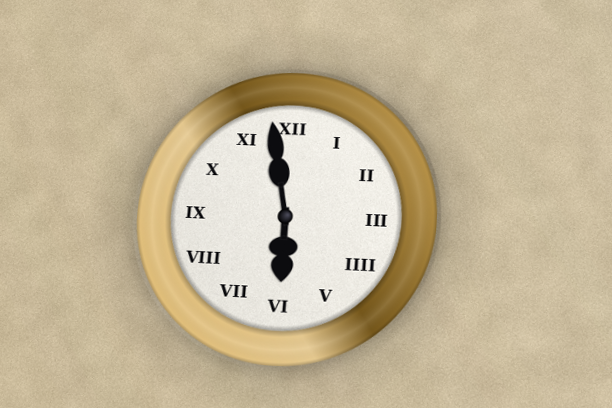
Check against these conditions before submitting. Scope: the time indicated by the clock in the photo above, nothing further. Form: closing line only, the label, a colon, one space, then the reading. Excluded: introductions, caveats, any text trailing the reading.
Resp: 5:58
